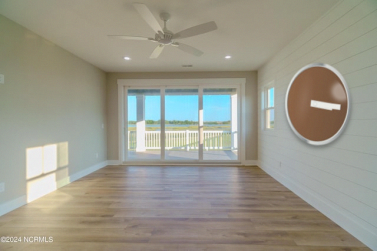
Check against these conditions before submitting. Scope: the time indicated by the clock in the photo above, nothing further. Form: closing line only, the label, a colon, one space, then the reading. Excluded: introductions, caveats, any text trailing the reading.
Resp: 3:16
